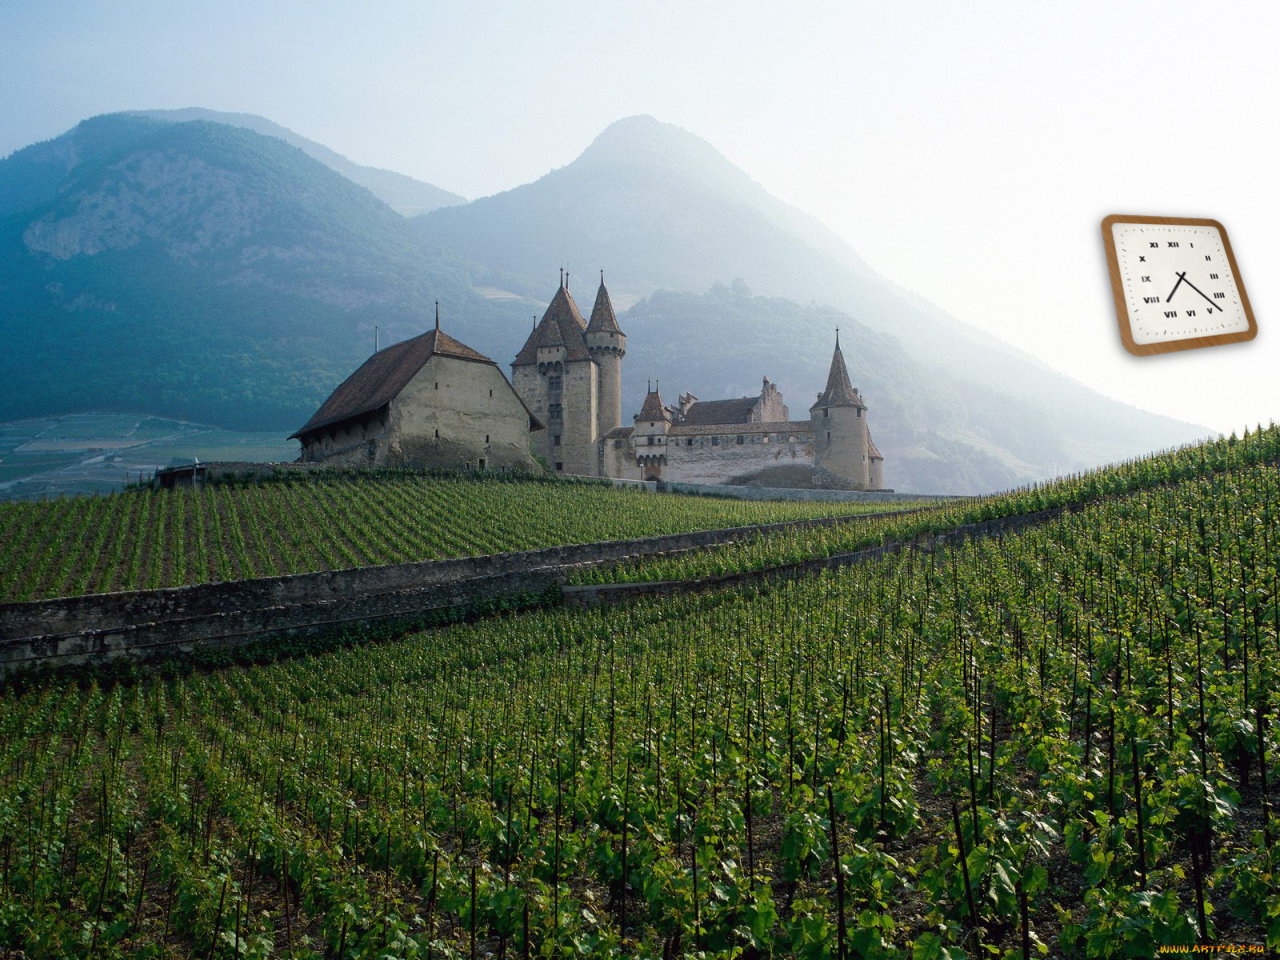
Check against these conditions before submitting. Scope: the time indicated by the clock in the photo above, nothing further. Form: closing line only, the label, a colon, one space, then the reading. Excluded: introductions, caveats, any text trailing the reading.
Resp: 7:23
